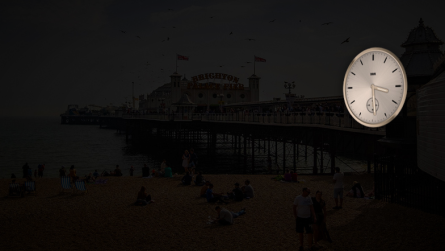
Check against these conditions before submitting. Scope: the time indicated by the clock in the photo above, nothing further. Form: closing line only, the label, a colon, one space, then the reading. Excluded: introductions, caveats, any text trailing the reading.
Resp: 3:29
